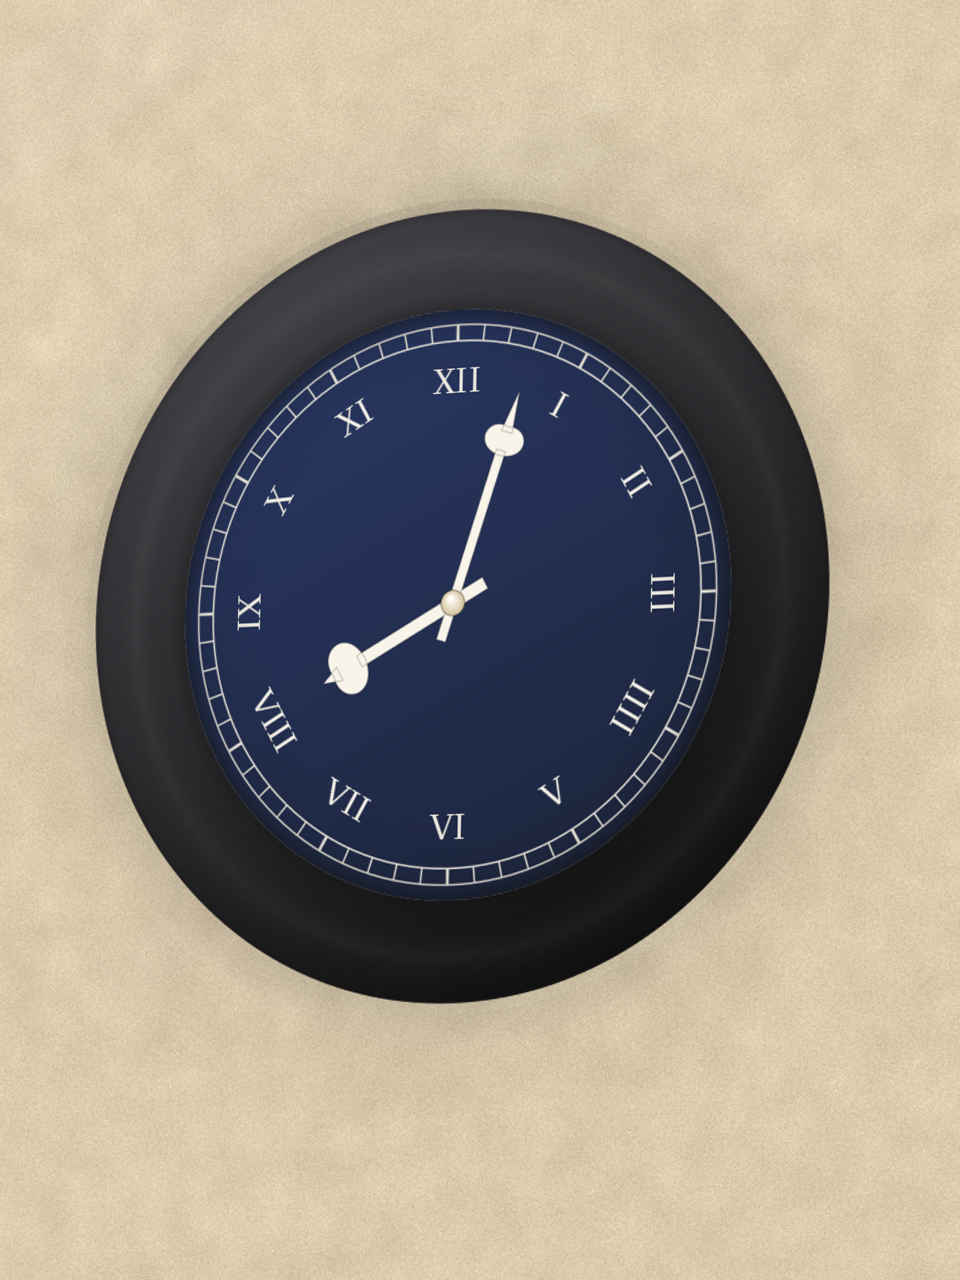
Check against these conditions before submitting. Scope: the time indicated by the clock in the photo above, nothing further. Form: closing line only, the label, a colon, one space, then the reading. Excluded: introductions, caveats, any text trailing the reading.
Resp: 8:03
